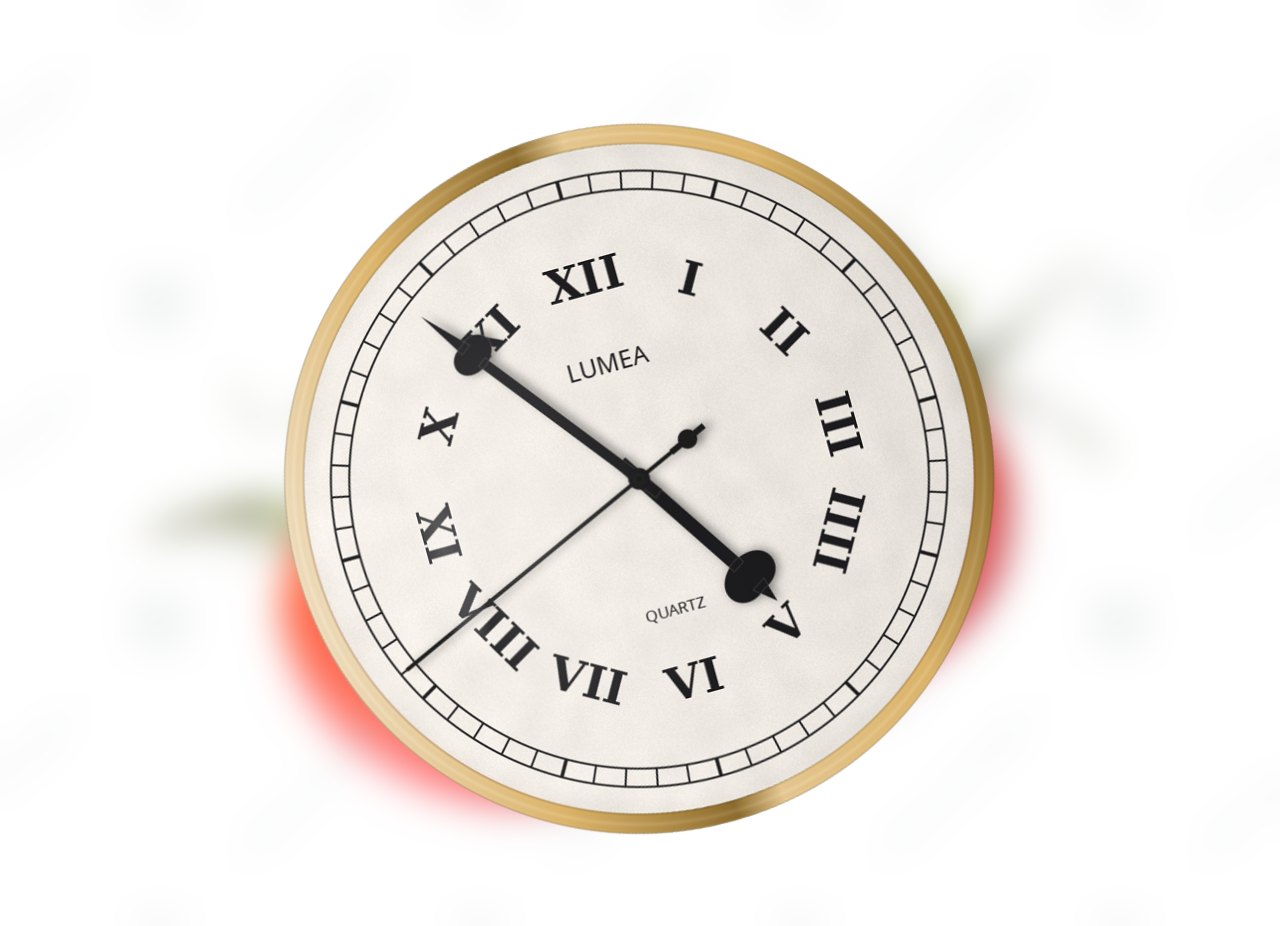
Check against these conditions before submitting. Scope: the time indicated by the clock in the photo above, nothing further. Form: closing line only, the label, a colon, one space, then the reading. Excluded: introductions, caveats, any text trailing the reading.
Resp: 4:53:41
